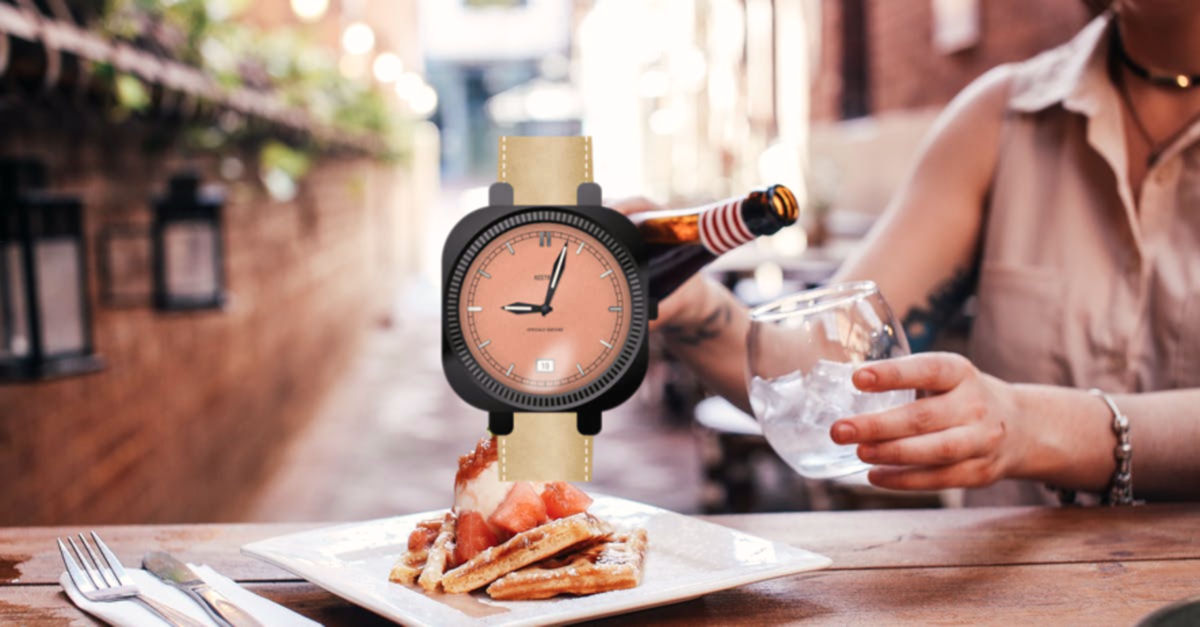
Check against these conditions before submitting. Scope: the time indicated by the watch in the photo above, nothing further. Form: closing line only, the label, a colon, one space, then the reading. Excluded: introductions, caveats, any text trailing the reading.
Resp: 9:03
